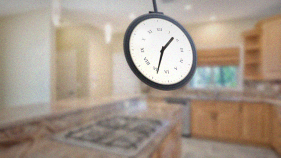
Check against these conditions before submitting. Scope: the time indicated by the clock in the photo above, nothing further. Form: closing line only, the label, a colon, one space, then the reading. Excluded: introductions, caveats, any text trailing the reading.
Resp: 1:34
